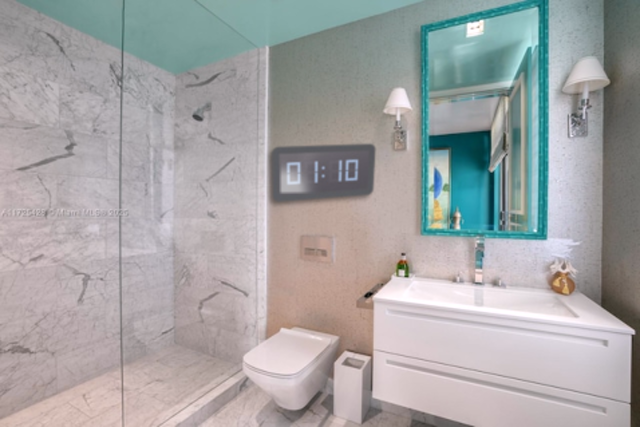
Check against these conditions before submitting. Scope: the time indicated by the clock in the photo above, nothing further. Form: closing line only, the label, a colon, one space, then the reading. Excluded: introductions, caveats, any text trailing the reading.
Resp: 1:10
